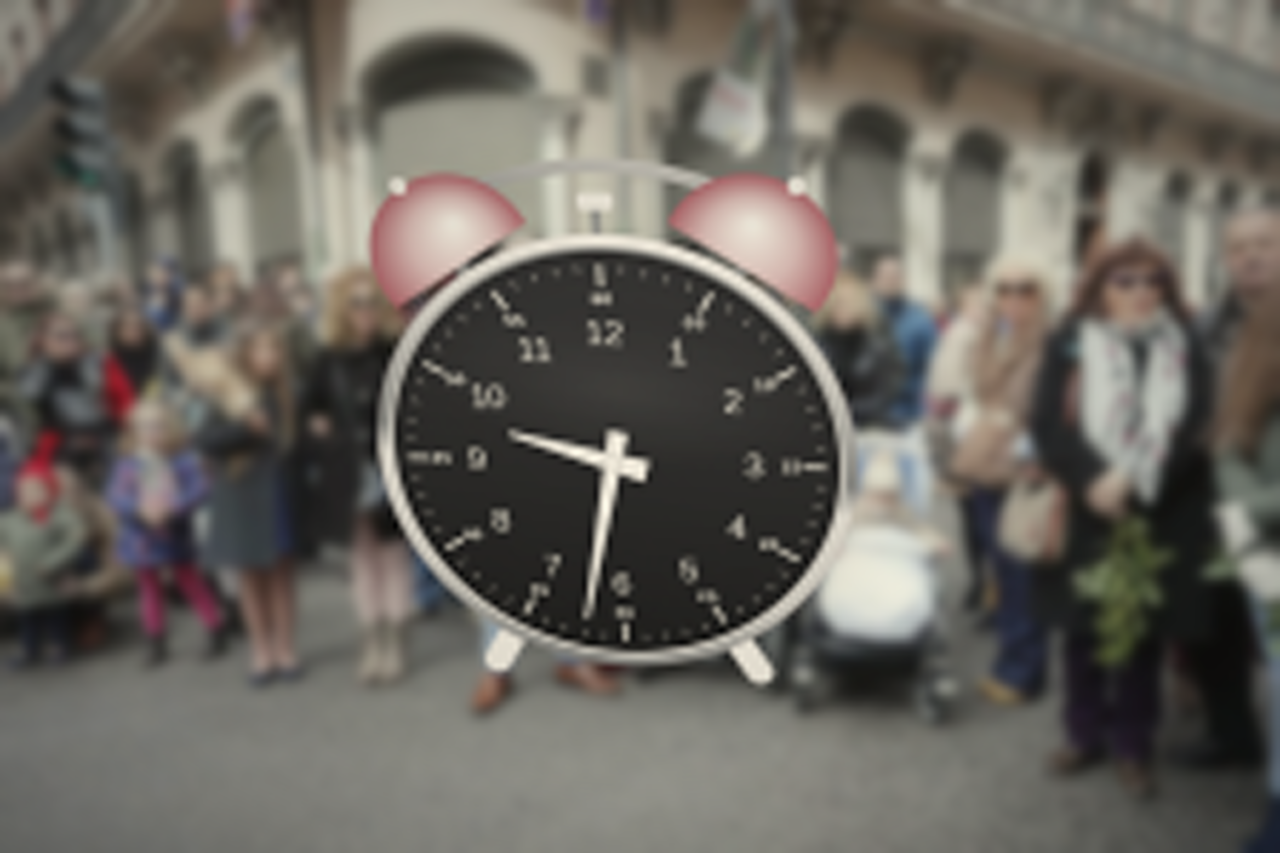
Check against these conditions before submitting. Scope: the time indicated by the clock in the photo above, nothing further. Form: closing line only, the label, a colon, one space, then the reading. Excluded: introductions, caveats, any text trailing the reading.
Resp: 9:32
